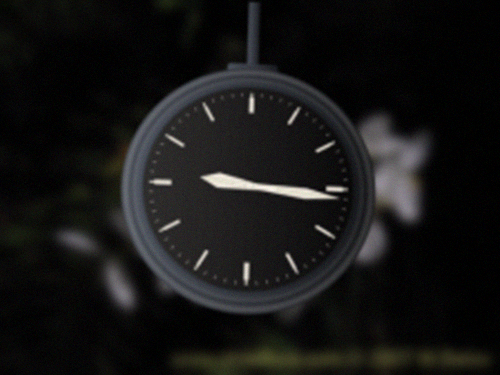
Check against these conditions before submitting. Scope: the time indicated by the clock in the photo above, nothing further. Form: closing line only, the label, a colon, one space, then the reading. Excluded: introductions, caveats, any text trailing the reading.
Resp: 9:16
